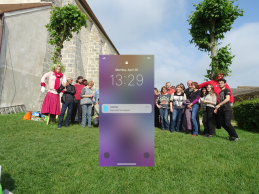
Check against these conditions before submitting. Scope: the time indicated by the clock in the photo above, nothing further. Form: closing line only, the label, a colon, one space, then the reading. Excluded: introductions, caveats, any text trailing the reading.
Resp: 13:29
